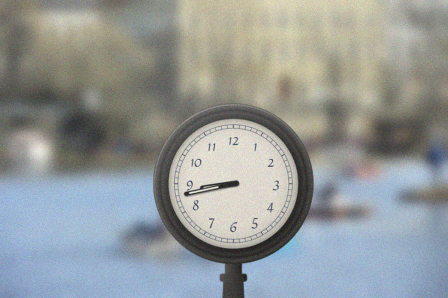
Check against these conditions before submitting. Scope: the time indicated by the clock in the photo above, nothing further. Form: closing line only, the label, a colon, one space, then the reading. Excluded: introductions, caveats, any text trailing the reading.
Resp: 8:43
